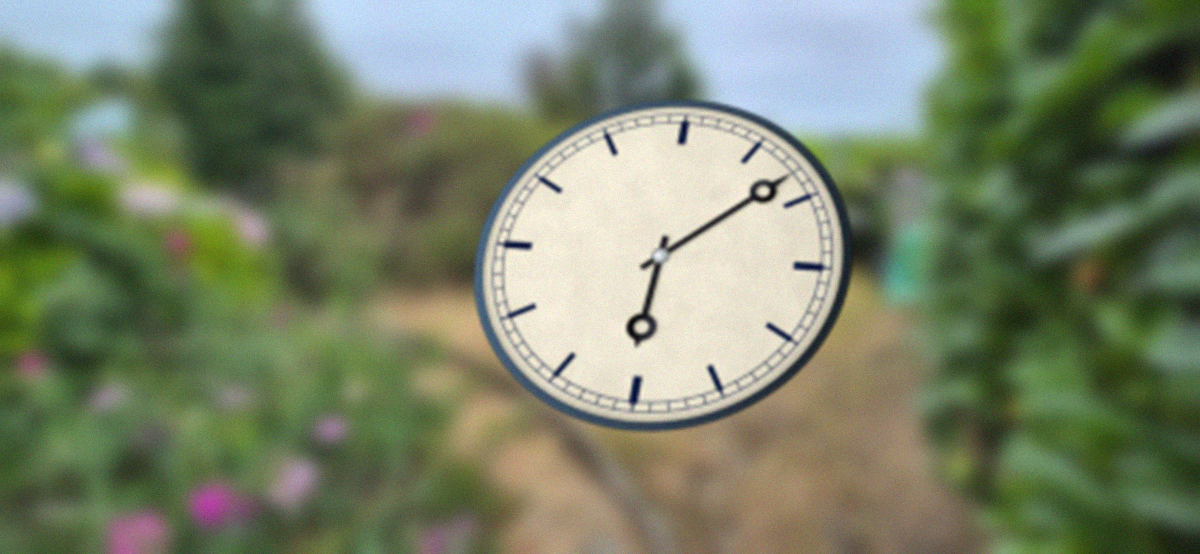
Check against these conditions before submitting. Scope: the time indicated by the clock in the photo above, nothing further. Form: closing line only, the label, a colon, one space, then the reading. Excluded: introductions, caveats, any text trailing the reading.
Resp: 6:08
